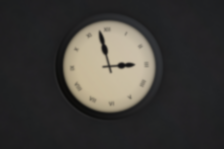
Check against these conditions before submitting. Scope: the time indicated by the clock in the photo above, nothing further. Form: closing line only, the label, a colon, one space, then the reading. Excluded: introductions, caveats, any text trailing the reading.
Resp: 2:58
